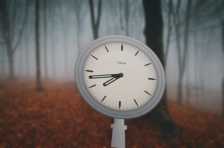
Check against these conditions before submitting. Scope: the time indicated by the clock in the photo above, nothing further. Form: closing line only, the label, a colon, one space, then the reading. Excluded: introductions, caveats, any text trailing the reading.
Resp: 7:43
